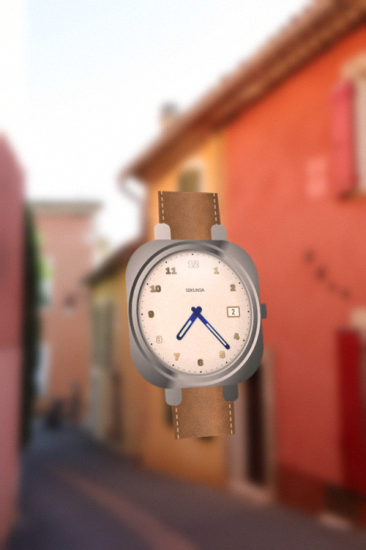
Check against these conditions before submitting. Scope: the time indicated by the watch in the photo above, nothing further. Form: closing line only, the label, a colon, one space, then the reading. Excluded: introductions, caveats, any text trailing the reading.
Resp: 7:23
